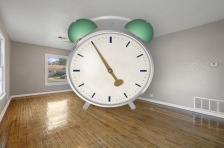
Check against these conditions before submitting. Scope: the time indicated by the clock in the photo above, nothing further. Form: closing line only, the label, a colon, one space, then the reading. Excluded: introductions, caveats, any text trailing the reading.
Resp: 4:55
